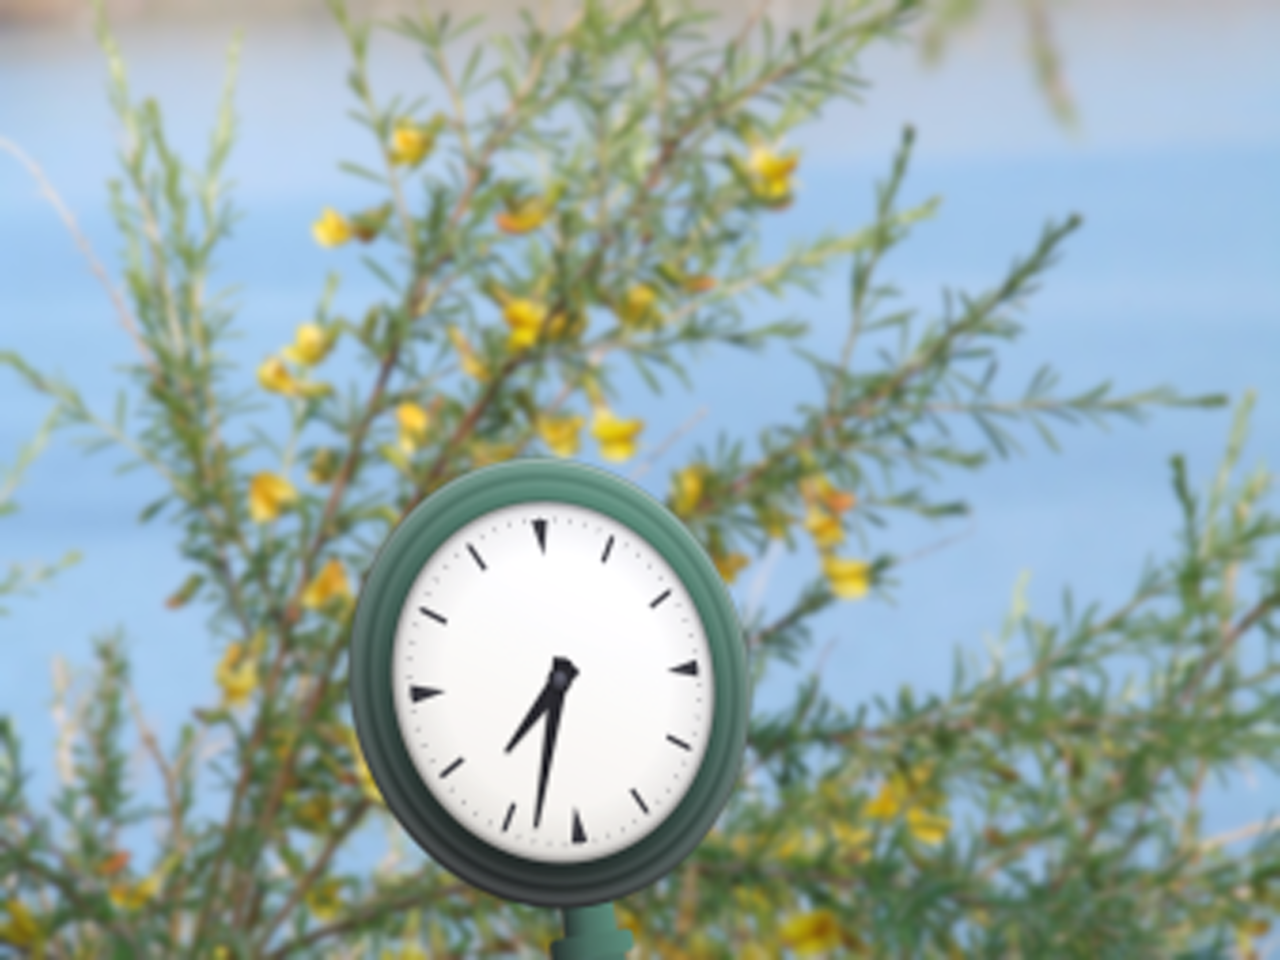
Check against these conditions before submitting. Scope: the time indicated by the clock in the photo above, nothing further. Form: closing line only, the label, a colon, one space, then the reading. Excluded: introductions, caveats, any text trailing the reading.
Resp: 7:33
